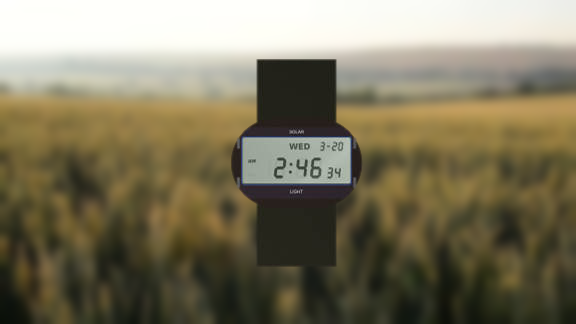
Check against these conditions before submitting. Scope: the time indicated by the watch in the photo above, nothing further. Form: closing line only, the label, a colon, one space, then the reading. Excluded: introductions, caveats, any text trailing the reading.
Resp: 2:46:34
